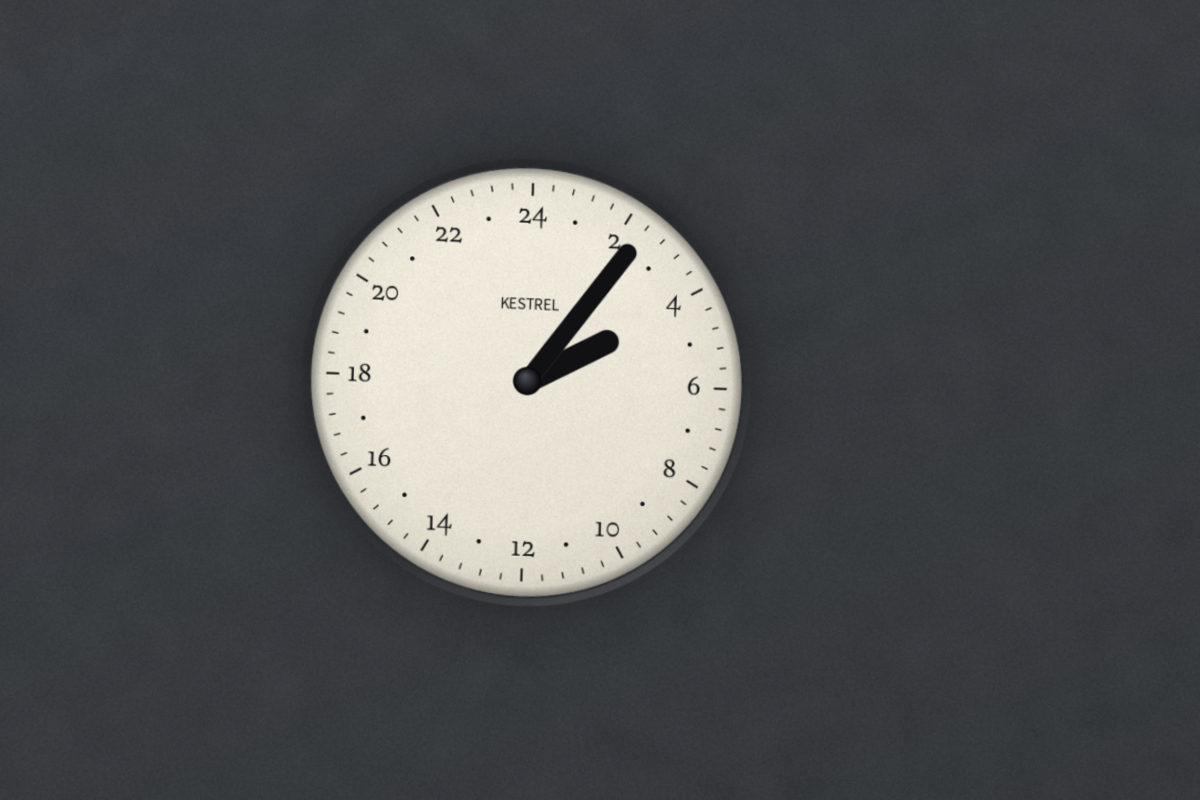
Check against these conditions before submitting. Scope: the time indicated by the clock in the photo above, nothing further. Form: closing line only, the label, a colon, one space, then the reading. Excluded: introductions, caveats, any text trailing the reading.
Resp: 4:06
